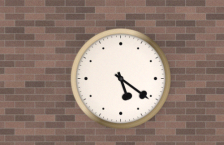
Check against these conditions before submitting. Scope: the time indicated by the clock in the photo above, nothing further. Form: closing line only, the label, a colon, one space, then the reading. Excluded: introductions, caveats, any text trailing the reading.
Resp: 5:21
